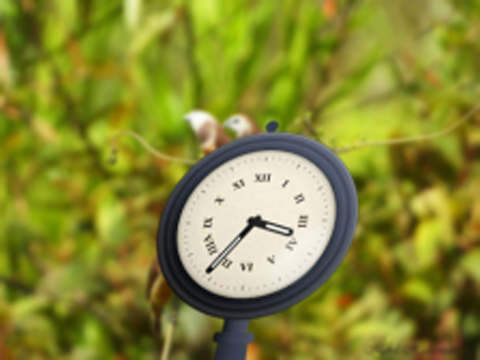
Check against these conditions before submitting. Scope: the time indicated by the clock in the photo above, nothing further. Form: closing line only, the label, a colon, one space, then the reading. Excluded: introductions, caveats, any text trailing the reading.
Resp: 3:36
